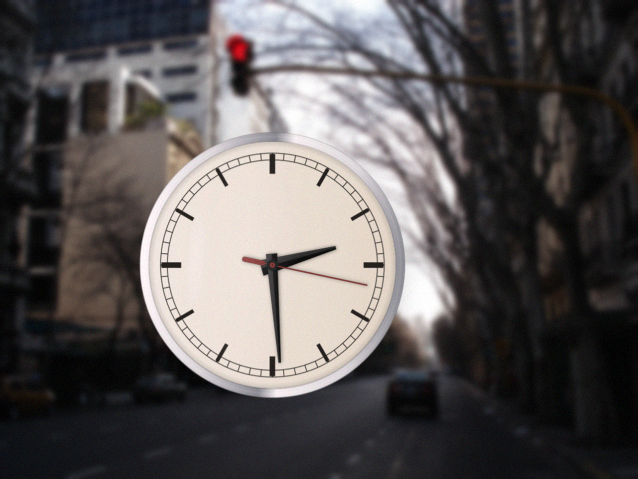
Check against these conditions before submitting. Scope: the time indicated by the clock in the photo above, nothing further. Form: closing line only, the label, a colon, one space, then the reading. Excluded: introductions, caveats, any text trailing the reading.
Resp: 2:29:17
